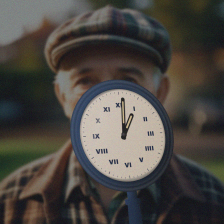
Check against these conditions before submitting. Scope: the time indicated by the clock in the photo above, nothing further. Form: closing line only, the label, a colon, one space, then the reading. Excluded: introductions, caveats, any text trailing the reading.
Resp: 1:01
